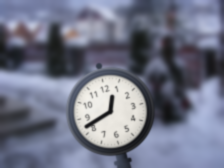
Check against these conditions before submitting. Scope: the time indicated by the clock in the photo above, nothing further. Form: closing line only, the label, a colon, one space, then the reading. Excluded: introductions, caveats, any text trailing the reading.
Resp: 12:42
